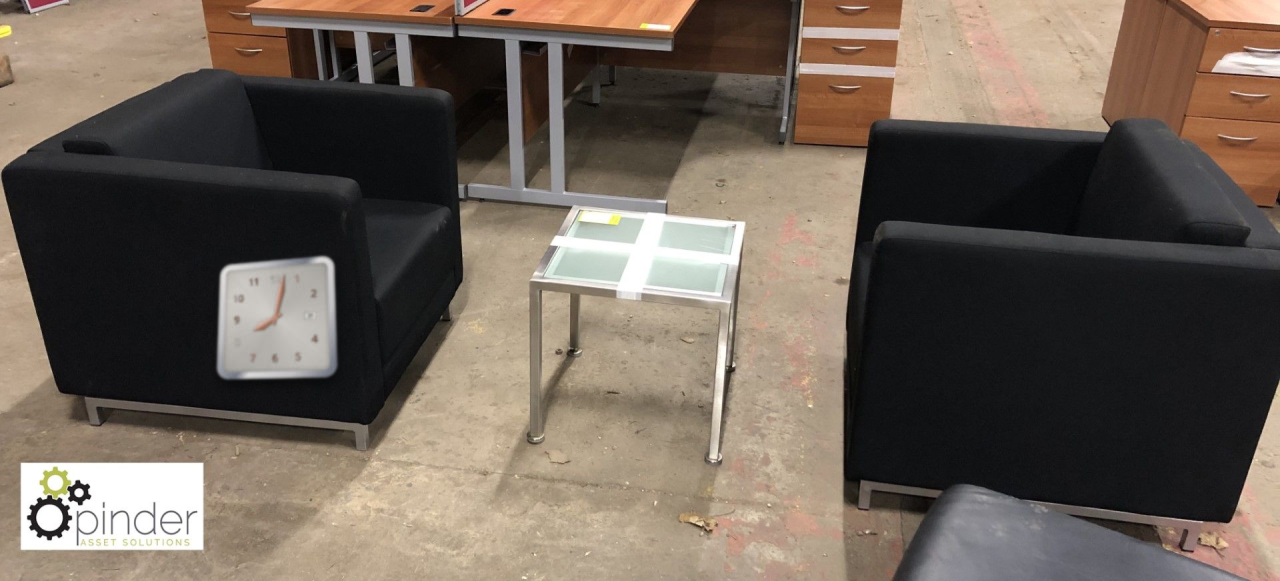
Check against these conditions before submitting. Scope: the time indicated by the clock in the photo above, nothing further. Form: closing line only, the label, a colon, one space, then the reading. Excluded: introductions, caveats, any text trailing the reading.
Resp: 8:02
